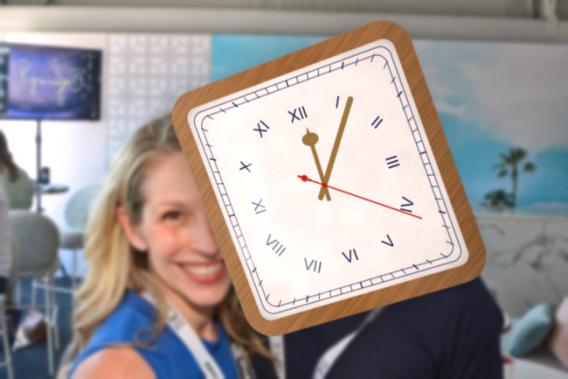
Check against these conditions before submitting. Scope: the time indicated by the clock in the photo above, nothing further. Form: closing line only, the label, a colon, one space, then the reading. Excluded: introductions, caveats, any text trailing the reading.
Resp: 12:06:21
